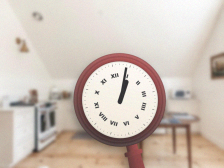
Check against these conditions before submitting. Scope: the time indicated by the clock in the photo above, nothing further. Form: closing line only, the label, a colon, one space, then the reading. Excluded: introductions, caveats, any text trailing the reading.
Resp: 1:04
